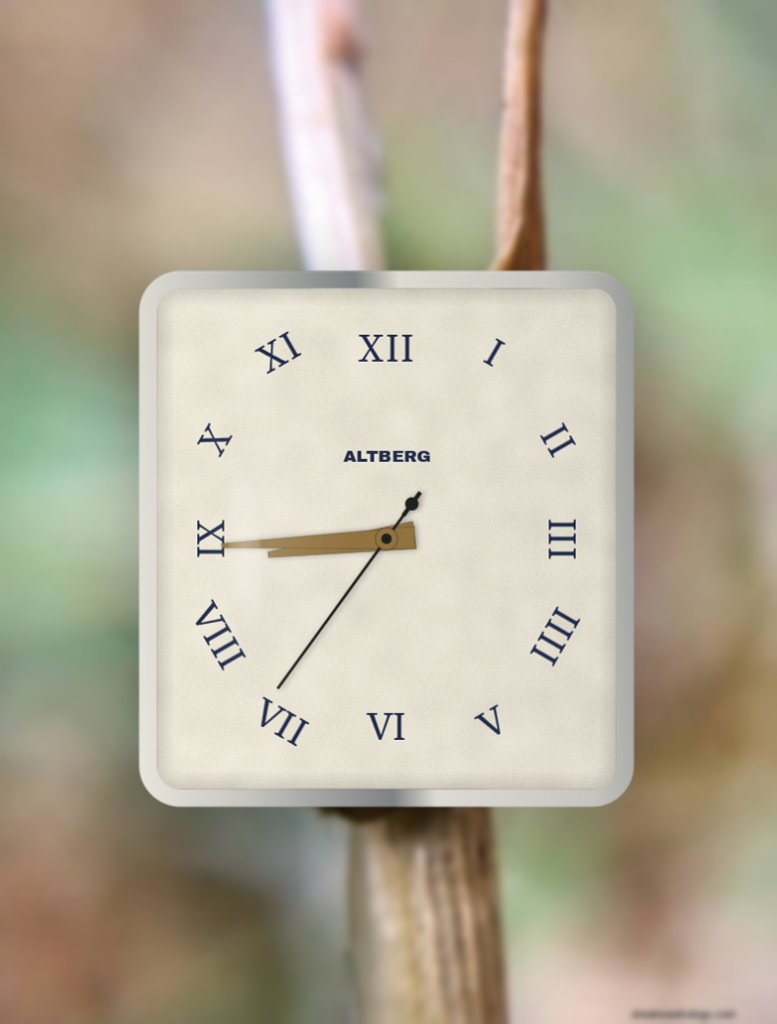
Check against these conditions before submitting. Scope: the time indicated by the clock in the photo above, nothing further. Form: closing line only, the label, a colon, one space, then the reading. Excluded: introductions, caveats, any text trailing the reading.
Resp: 8:44:36
